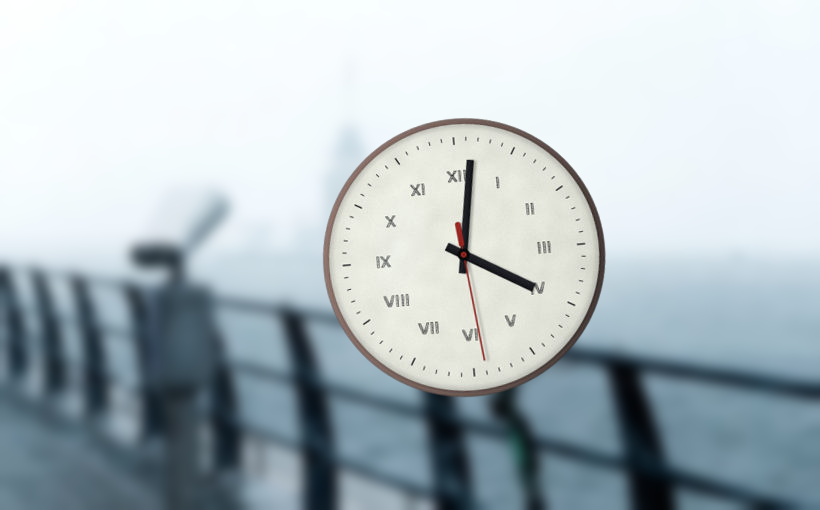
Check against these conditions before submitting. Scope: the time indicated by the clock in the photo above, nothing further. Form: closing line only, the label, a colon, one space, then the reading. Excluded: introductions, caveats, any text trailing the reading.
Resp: 4:01:29
